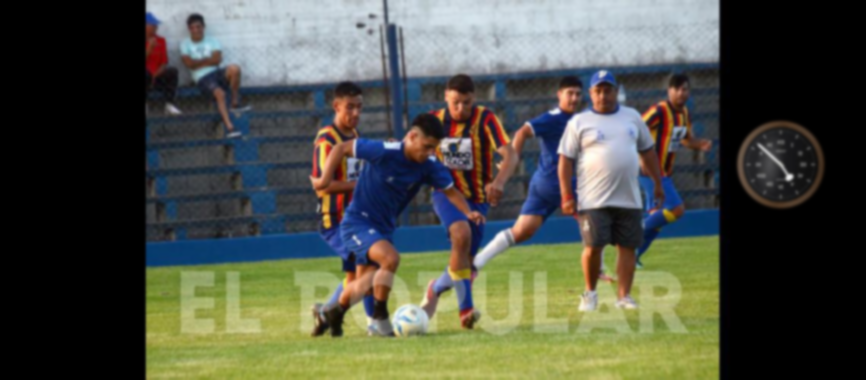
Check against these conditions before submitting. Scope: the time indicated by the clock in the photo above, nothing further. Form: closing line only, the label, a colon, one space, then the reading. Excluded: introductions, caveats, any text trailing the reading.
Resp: 4:52
